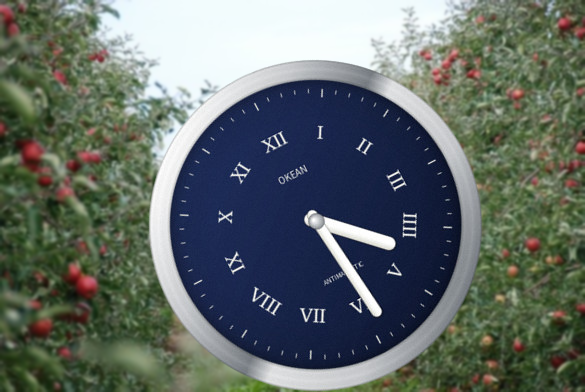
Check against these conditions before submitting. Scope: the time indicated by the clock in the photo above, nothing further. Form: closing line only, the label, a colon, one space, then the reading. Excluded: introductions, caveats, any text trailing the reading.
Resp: 4:29
